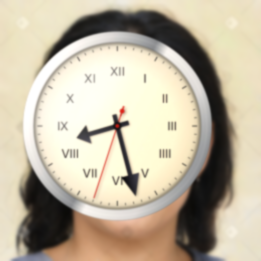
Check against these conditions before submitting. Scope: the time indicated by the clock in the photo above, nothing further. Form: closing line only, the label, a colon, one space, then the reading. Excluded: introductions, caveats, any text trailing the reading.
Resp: 8:27:33
